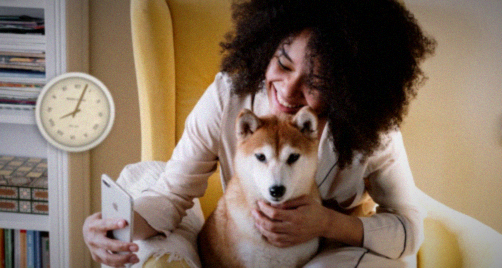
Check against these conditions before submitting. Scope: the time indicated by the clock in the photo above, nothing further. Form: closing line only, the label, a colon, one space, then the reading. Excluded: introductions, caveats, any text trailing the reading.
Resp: 8:03
